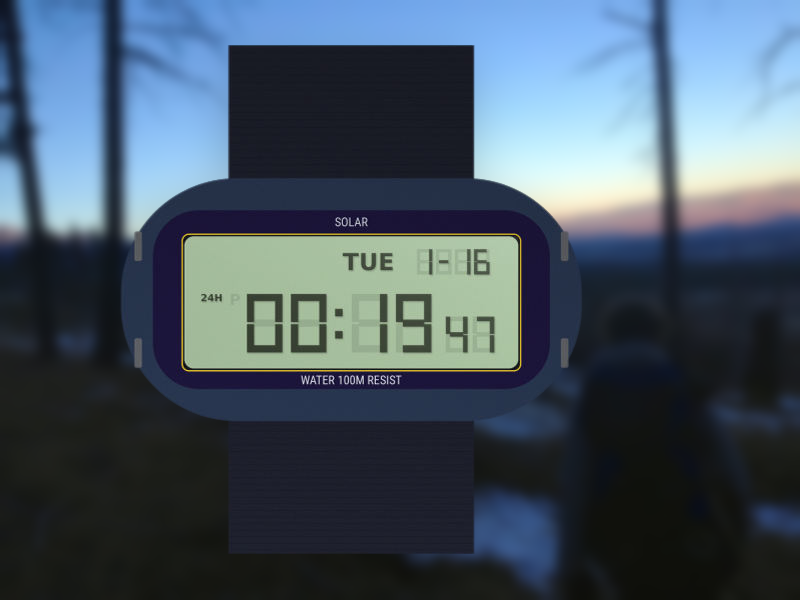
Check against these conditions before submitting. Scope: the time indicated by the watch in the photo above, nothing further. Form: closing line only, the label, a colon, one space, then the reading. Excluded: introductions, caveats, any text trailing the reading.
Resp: 0:19:47
